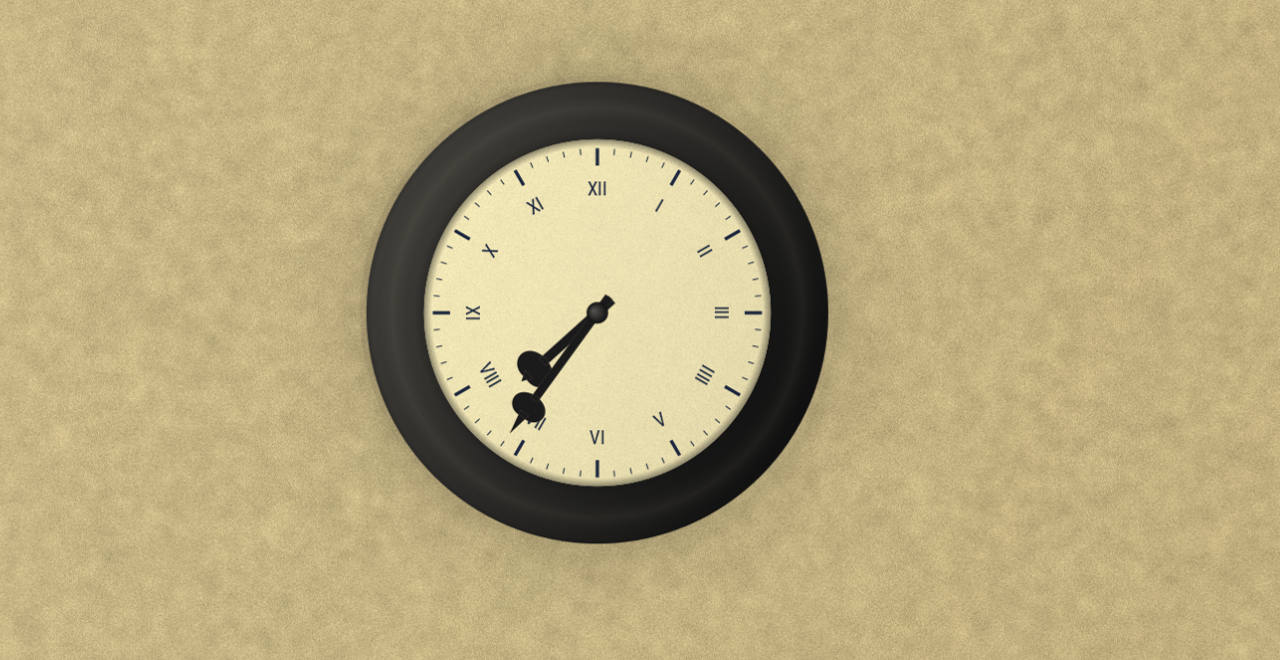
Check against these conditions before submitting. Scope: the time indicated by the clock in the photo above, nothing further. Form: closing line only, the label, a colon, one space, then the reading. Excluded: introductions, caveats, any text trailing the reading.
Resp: 7:36
